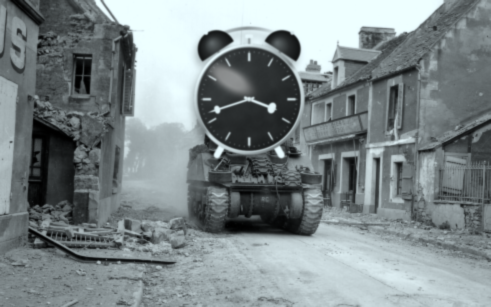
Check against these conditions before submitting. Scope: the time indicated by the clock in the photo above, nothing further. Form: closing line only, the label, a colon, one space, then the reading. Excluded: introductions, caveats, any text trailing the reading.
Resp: 3:42
